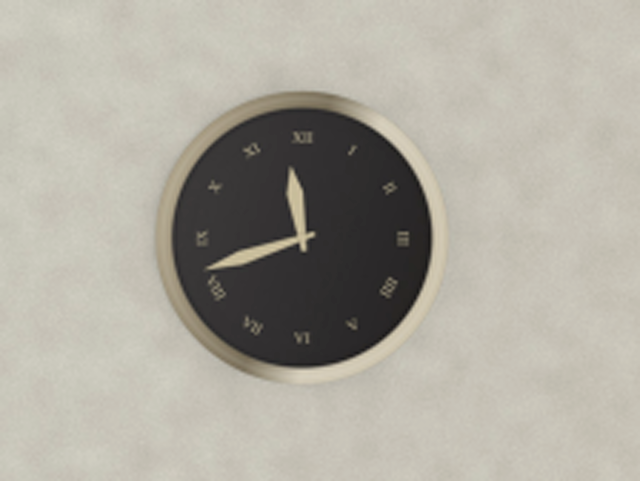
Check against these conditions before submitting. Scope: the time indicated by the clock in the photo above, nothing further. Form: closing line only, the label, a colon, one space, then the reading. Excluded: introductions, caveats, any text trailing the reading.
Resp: 11:42
